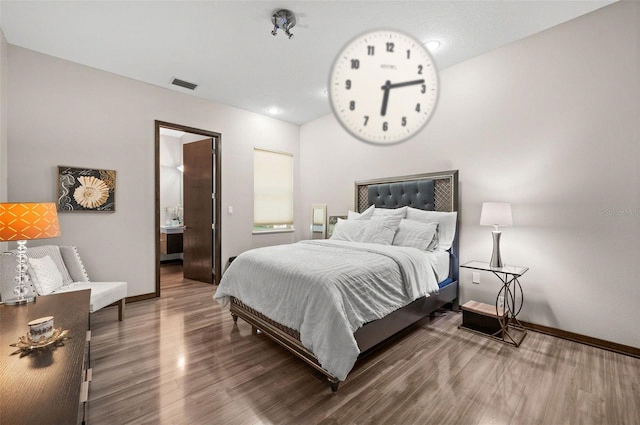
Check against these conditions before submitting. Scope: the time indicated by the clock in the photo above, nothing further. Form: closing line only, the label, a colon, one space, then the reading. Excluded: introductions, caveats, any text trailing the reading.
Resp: 6:13
